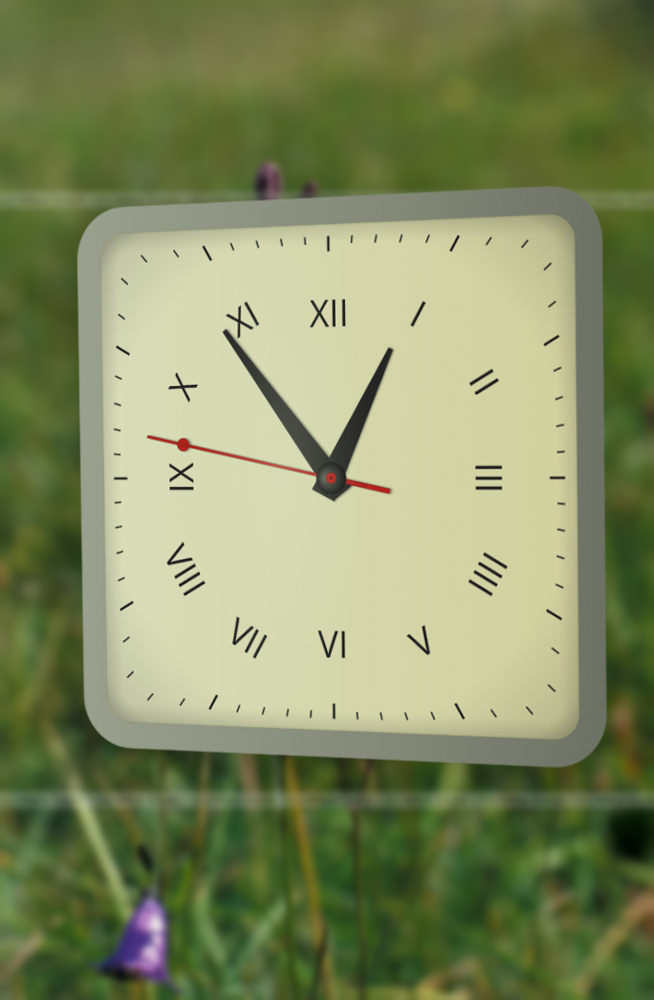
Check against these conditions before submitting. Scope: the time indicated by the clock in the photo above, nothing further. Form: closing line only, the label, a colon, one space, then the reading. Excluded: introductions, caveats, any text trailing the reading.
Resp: 12:53:47
